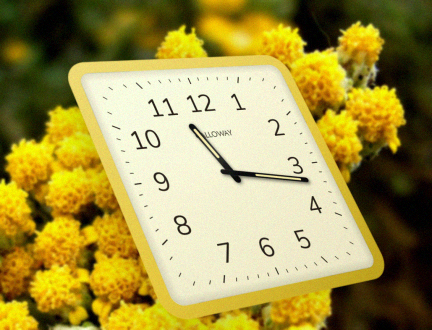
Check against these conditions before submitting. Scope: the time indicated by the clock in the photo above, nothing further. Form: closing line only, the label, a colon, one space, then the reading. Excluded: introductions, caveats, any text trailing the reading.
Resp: 11:17
